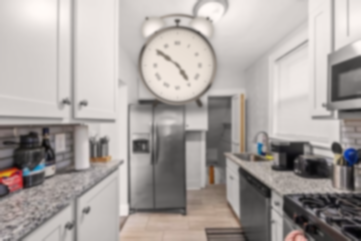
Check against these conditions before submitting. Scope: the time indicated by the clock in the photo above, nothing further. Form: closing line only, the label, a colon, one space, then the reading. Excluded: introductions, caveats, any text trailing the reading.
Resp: 4:51
